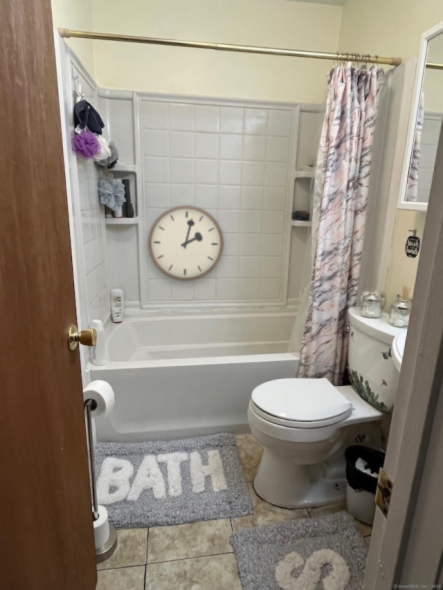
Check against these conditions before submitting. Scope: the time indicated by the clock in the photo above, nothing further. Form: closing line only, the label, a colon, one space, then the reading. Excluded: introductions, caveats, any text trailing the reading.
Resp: 2:02
